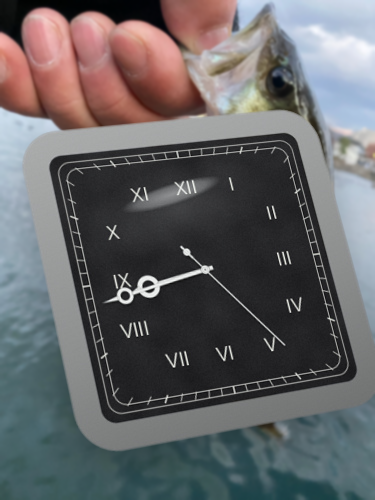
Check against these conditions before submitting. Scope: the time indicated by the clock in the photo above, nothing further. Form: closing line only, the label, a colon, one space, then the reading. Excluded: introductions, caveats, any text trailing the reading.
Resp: 8:43:24
